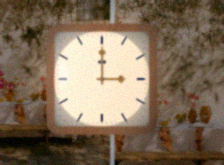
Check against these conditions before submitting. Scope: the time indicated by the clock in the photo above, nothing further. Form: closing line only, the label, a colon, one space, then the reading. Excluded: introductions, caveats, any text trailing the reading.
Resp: 3:00
